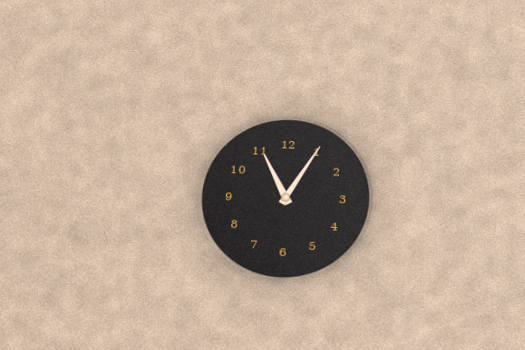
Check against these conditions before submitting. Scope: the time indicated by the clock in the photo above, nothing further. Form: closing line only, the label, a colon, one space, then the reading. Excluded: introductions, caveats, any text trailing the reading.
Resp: 11:05
